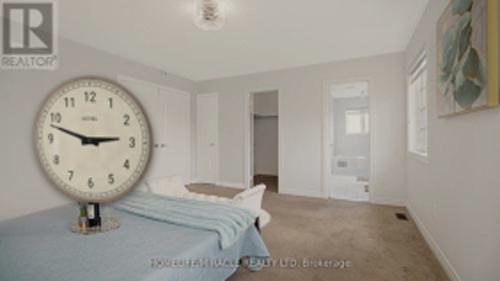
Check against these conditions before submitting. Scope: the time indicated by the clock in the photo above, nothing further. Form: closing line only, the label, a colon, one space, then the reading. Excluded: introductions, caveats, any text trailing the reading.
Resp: 2:48
